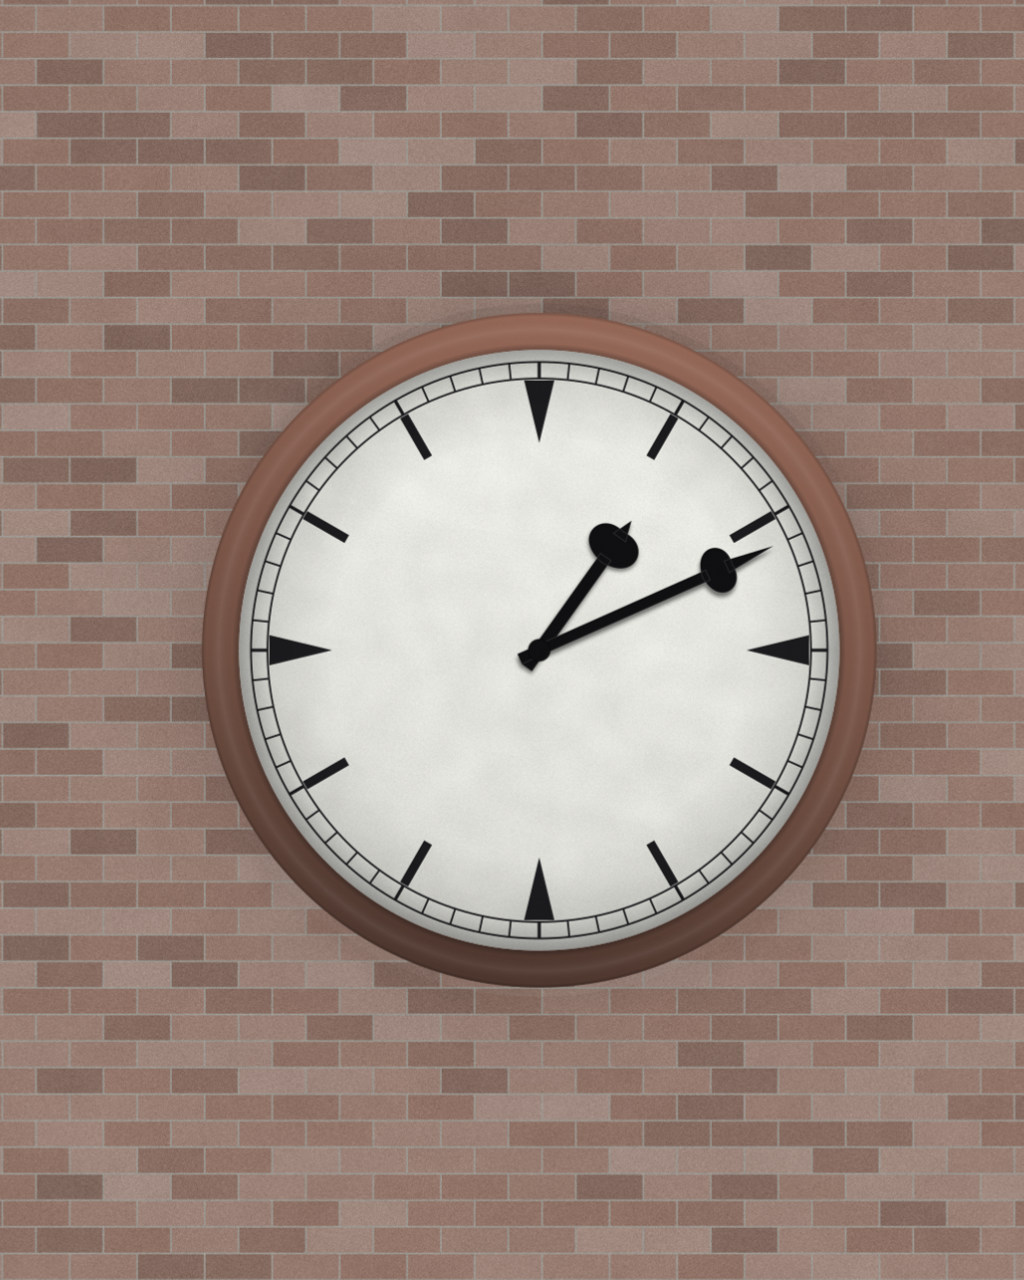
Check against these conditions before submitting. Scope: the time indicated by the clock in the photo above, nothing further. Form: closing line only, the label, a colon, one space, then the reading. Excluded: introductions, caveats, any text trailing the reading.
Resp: 1:11
